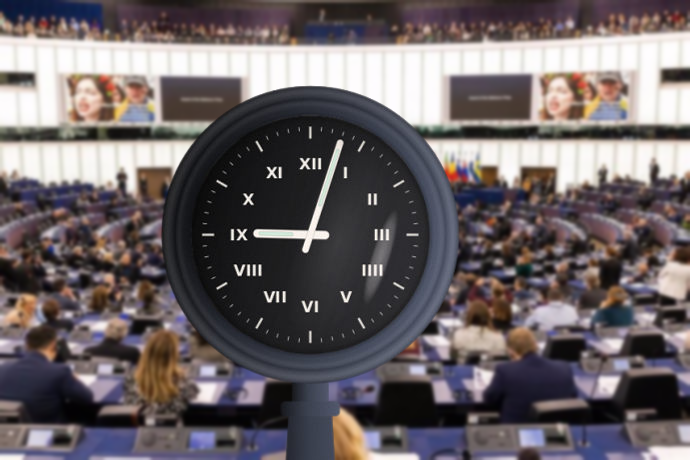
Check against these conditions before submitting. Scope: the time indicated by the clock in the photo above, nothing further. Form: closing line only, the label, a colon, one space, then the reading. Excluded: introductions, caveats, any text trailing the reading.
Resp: 9:03
